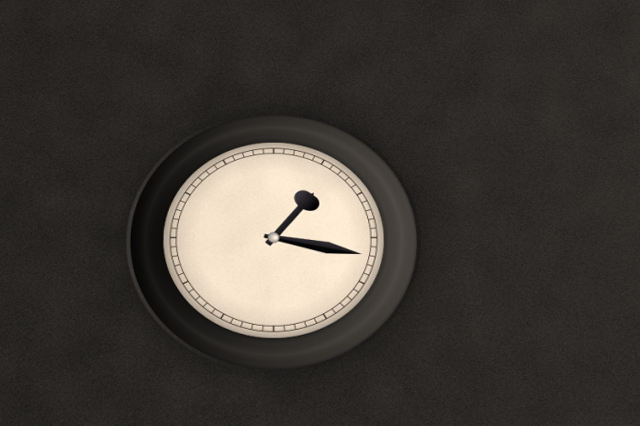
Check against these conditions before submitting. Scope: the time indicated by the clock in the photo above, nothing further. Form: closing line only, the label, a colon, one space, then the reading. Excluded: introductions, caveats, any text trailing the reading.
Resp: 1:17
